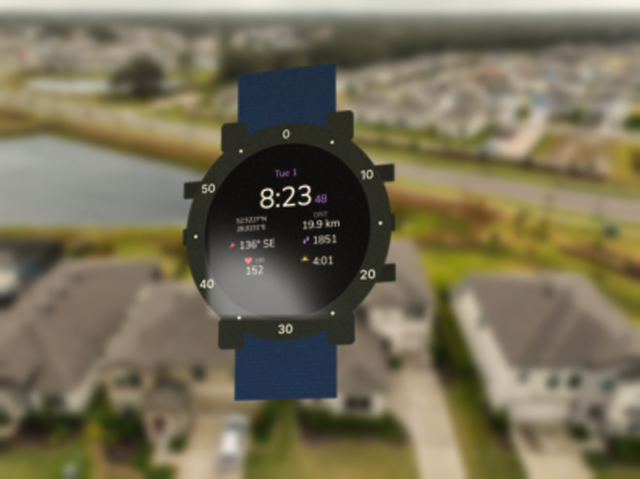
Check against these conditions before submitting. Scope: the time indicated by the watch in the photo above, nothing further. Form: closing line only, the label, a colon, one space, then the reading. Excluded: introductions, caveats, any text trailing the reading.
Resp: 8:23
